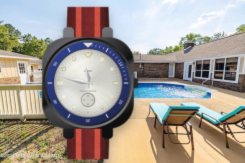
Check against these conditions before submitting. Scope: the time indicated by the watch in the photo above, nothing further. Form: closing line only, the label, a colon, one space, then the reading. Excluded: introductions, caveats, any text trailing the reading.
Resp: 11:47
